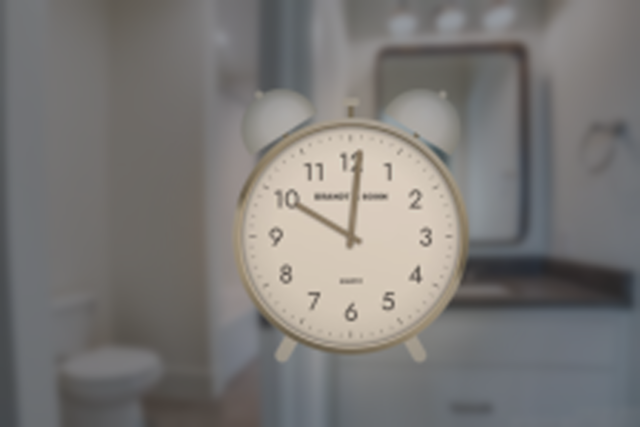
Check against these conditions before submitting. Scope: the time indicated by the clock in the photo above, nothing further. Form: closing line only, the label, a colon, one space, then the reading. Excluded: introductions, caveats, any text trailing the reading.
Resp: 10:01
